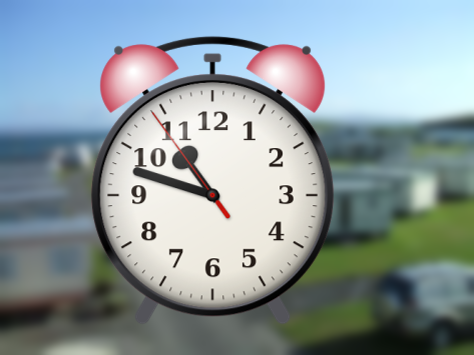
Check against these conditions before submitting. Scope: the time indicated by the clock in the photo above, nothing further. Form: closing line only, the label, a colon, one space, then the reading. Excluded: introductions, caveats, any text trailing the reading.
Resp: 10:47:54
